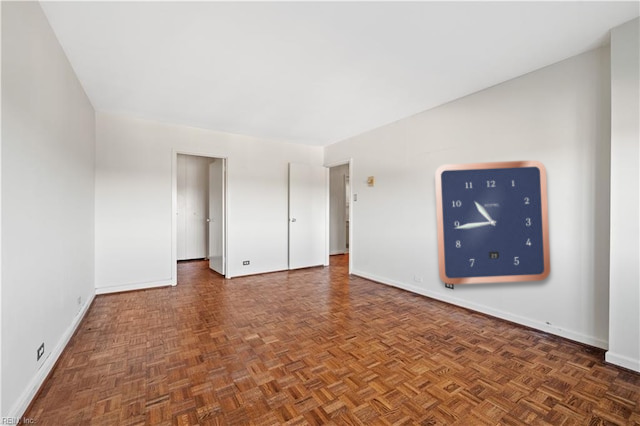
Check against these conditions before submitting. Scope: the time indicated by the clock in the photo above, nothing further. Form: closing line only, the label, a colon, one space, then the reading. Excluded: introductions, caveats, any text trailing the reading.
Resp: 10:44
